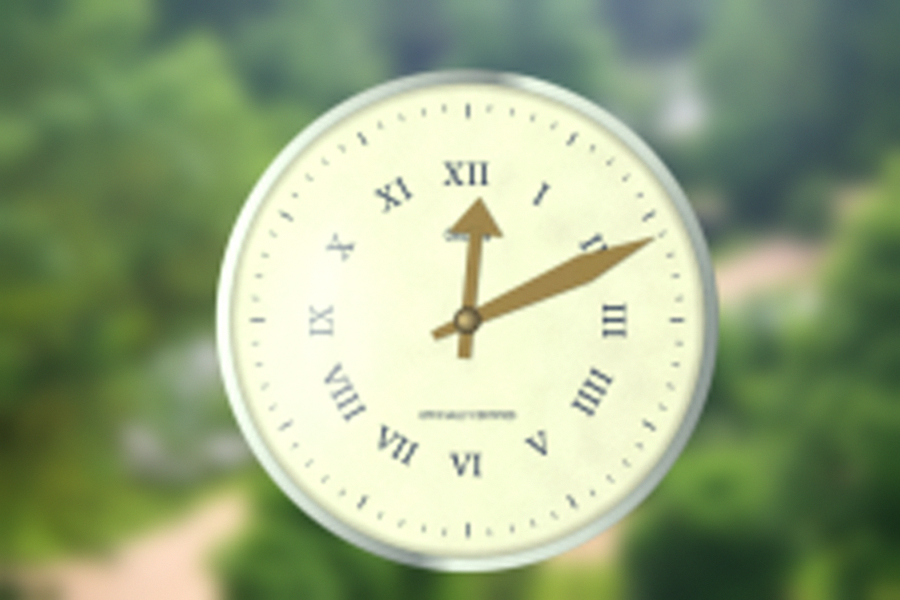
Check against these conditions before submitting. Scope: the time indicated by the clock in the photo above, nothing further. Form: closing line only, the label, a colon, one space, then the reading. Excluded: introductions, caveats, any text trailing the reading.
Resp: 12:11
